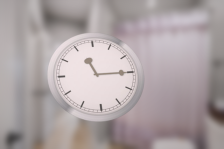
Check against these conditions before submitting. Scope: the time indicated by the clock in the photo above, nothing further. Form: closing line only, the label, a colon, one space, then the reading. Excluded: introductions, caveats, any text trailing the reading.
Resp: 11:15
